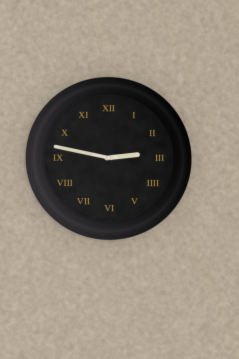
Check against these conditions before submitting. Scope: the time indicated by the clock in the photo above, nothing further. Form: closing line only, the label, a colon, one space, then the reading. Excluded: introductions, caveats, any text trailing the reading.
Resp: 2:47
